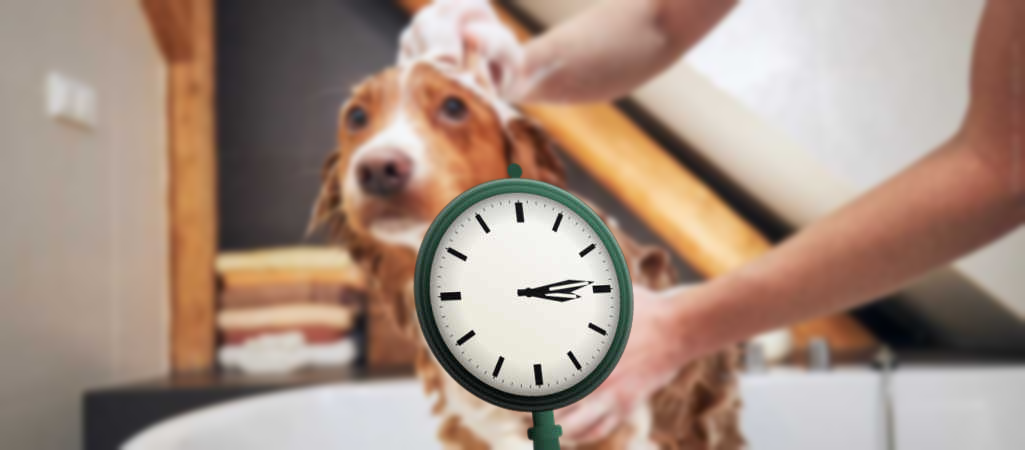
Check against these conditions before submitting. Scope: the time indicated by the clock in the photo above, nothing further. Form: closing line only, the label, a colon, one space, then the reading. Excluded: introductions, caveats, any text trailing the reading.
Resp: 3:14
